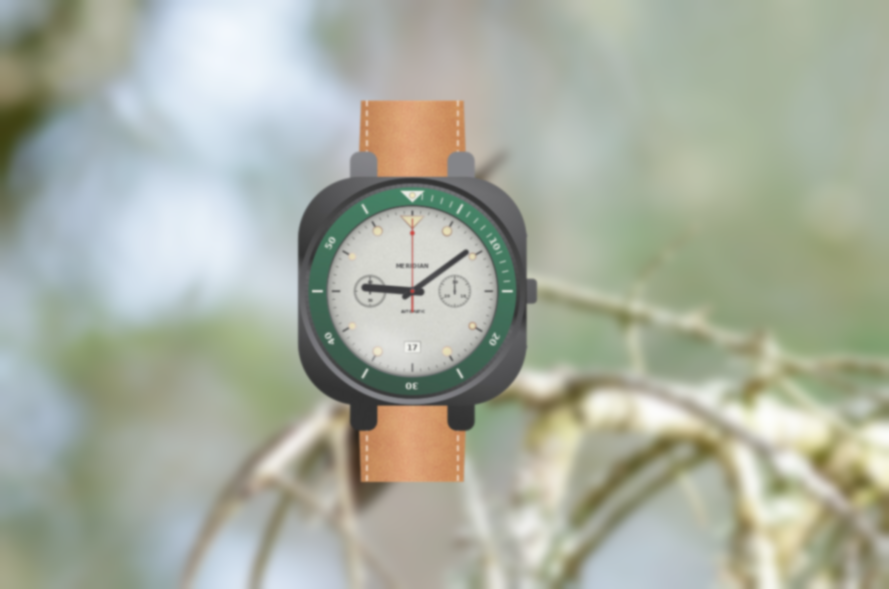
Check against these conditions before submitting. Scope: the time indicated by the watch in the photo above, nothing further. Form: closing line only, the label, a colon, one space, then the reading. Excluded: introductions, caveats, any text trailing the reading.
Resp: 9:09
